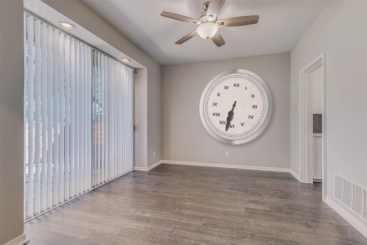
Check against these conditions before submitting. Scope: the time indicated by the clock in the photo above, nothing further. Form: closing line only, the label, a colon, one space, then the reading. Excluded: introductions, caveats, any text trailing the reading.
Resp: 6:32
